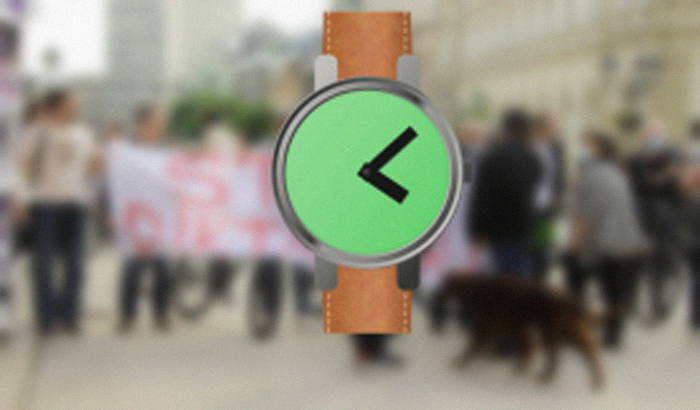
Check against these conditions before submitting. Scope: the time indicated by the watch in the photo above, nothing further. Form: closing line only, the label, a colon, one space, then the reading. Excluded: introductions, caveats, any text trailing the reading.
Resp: 4:08
